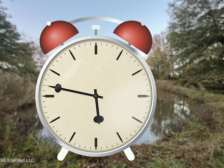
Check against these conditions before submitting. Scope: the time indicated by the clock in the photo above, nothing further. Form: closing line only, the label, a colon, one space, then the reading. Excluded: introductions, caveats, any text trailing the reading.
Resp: 5:47
